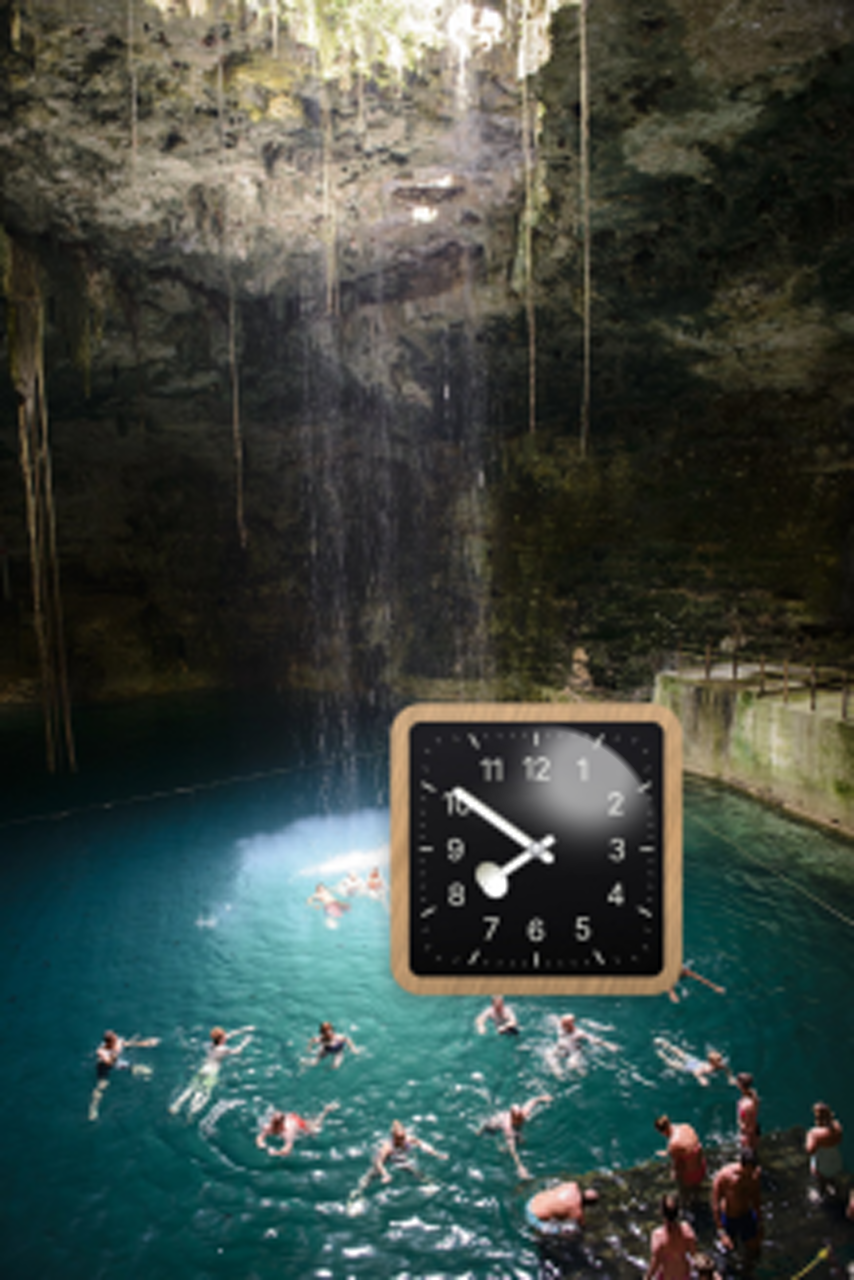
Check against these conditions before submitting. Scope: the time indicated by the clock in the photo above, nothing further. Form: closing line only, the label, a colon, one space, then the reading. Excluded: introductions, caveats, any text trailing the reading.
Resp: 7:51
